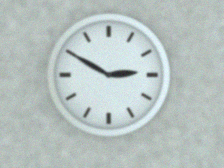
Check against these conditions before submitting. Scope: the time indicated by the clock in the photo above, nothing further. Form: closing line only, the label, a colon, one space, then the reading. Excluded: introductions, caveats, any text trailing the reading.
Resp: 2:50
